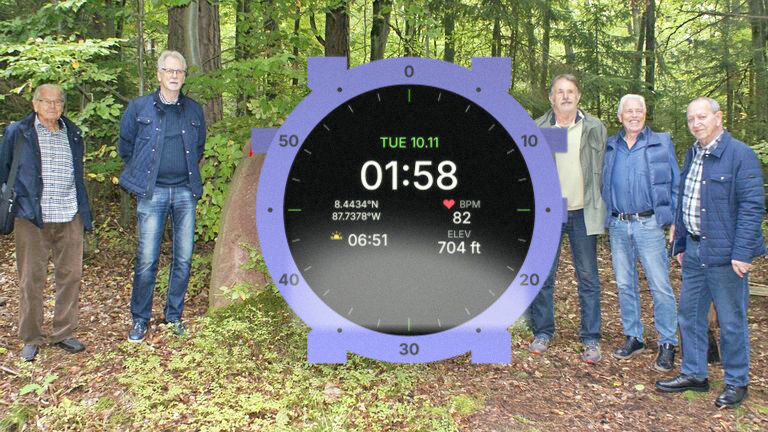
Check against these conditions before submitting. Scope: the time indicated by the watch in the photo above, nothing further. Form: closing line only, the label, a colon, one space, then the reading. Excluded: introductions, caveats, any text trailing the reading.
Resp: 1:58
